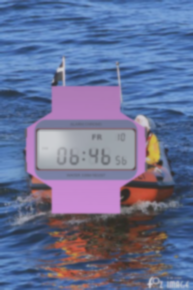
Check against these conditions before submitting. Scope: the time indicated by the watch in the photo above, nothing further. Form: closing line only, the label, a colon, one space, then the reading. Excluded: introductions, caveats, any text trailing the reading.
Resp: 6:46
